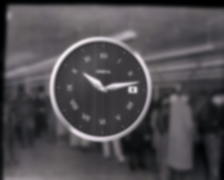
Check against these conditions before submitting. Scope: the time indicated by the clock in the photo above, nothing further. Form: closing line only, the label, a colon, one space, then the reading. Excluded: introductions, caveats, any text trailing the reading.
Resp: 10:13
